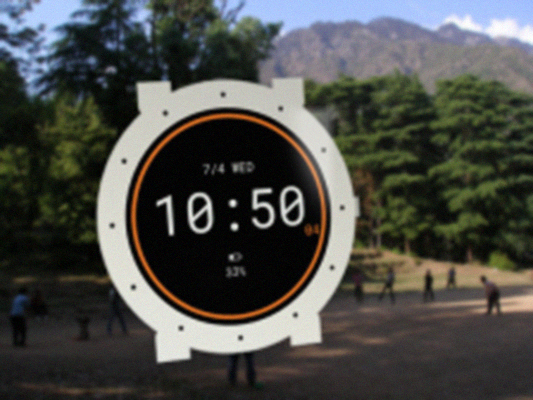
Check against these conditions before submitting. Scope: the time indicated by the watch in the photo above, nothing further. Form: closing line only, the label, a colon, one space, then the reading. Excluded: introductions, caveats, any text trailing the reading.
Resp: 10:50
